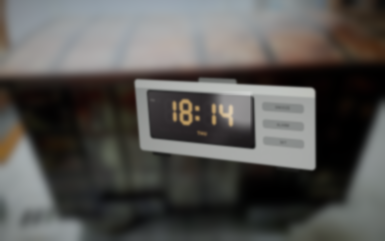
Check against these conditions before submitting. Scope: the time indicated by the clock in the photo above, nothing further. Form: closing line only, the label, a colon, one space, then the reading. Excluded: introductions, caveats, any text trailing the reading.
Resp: 18:14
